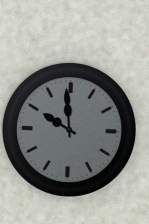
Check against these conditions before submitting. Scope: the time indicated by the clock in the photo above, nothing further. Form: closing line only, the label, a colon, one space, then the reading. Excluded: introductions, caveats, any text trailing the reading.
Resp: 9:59
